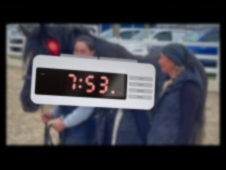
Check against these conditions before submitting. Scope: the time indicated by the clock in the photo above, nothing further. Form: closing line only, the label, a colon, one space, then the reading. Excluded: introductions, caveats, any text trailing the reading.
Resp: 7:53
